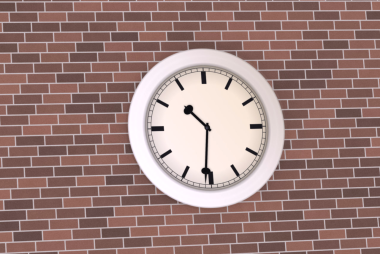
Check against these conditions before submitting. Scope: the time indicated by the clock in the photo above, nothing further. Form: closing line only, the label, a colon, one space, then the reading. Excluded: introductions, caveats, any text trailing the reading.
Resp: 10:31
